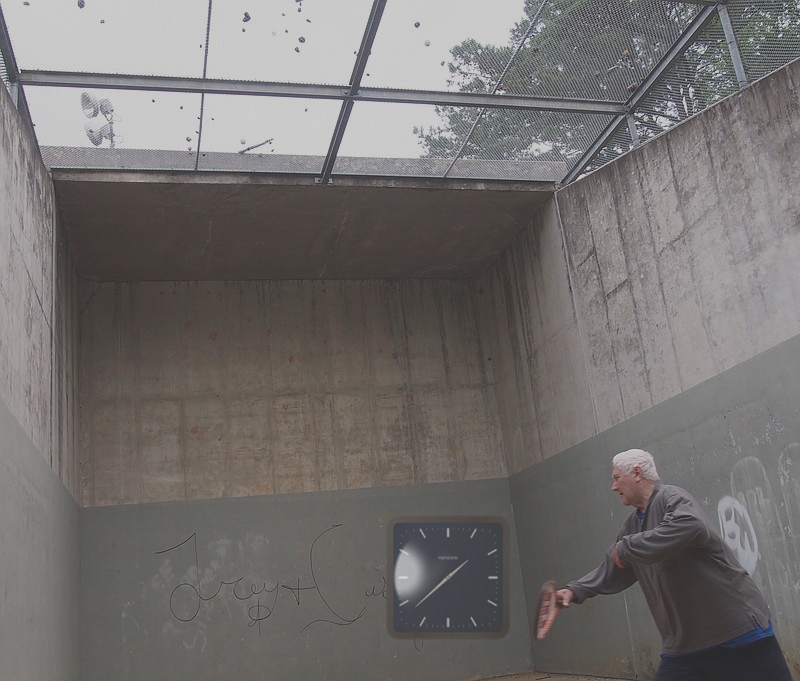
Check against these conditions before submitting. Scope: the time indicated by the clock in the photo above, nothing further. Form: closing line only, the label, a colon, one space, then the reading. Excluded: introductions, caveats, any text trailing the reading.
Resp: 1:38
